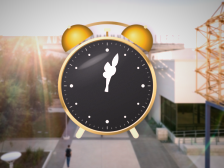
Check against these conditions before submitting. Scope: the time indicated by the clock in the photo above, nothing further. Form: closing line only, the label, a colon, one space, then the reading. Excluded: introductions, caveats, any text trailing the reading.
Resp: 12:03
